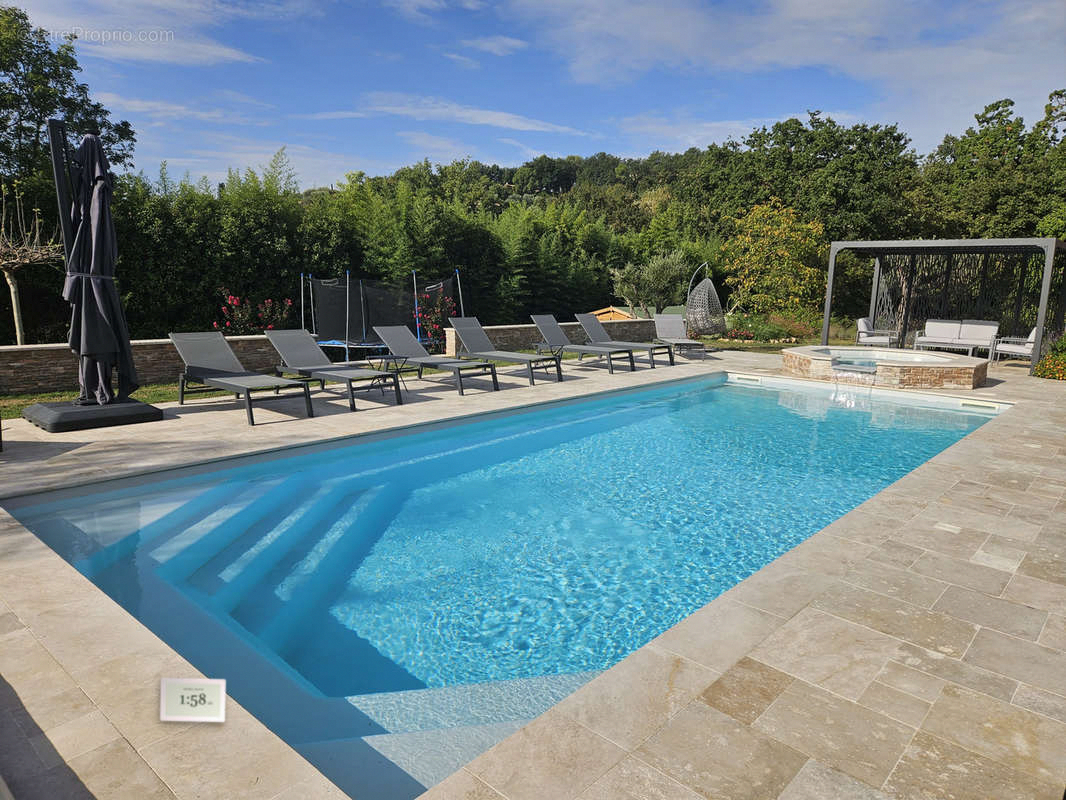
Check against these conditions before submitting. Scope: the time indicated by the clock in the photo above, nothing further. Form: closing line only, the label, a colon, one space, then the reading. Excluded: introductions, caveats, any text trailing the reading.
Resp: 1:58
